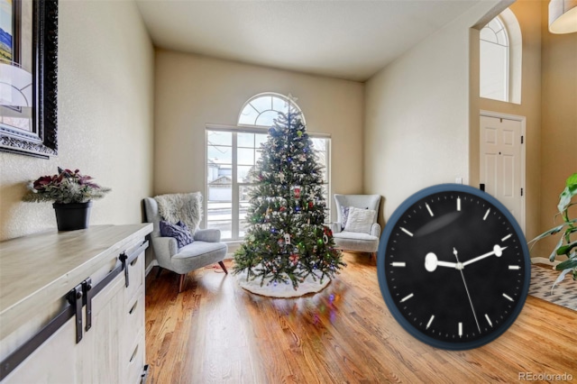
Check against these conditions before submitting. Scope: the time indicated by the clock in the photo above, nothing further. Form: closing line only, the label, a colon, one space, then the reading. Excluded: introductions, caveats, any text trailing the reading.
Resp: 9:11:27
